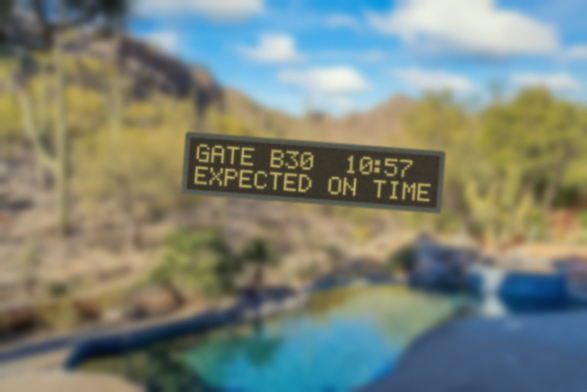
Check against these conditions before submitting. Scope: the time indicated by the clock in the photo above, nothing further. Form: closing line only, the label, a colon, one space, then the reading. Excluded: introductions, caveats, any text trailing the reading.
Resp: 10:57
